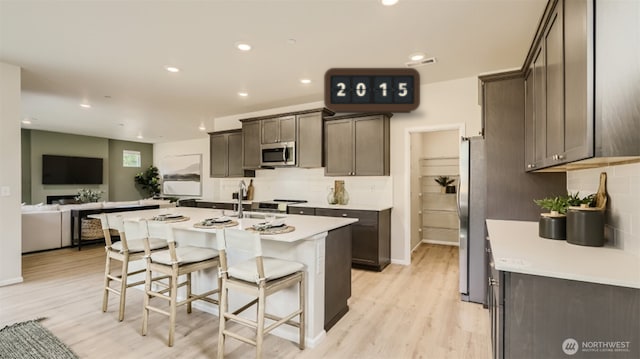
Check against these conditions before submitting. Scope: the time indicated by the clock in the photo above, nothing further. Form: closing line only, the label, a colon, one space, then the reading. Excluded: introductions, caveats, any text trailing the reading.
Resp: 20:15
